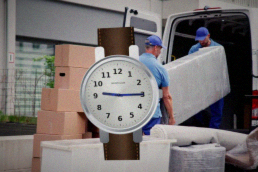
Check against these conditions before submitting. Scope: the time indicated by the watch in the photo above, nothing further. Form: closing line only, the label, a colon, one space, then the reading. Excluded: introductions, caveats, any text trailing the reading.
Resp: 9:15
